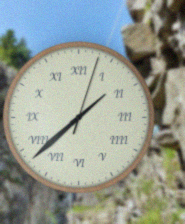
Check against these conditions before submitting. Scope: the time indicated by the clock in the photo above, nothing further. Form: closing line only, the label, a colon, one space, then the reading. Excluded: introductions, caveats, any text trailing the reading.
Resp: 1:38:03
